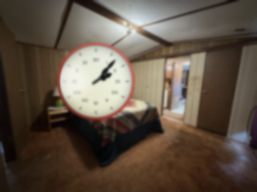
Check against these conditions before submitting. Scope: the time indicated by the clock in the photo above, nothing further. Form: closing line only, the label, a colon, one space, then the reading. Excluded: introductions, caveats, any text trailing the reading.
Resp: 2:07
